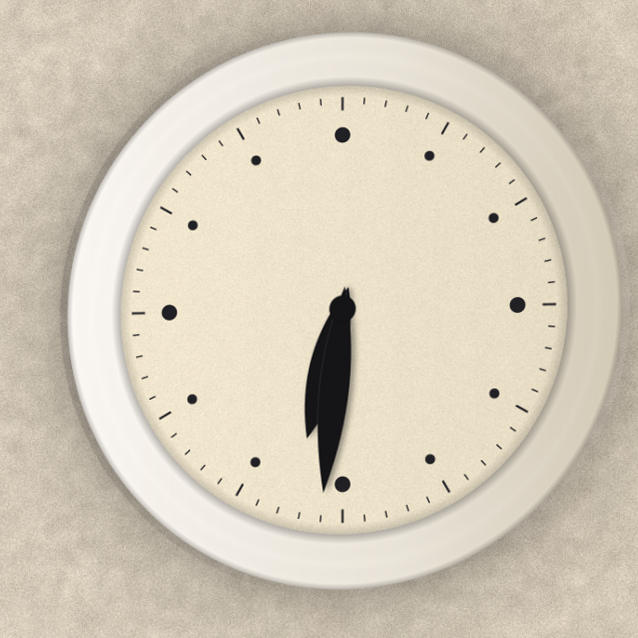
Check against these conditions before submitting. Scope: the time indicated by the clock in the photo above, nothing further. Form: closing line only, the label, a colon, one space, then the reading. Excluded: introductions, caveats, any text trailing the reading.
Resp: 6:31
